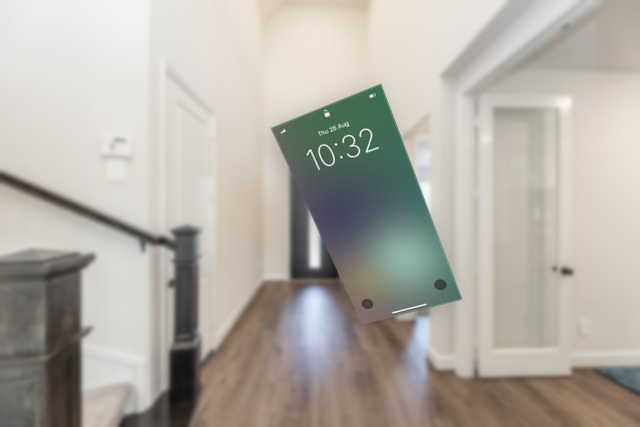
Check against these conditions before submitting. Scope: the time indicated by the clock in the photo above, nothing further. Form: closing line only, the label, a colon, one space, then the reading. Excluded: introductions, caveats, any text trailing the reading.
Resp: 10:32
